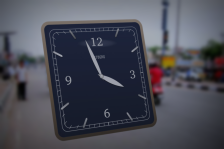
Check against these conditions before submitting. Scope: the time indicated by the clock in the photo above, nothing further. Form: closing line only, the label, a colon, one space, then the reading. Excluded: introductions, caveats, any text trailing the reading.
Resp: 3:57
